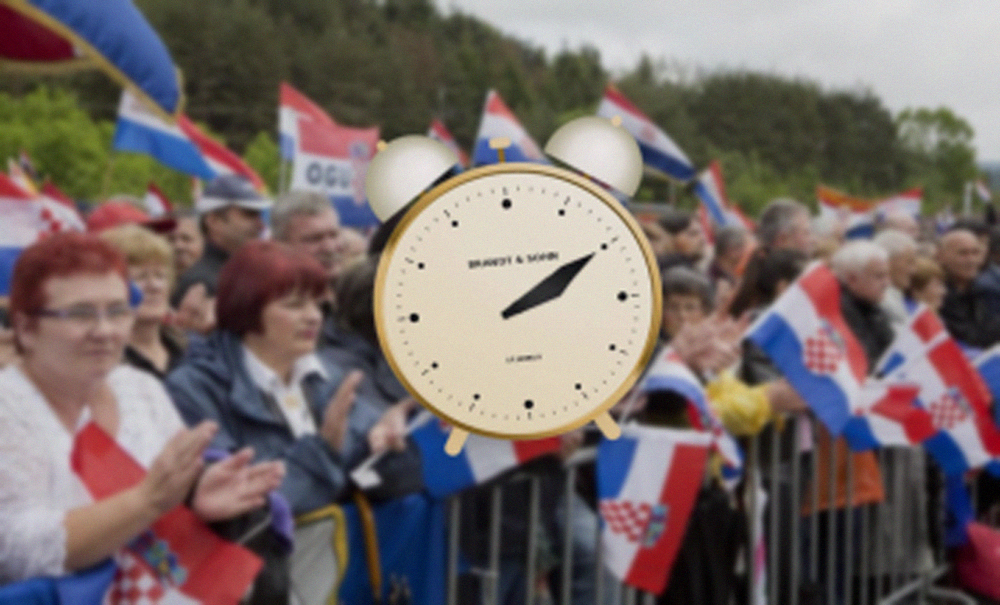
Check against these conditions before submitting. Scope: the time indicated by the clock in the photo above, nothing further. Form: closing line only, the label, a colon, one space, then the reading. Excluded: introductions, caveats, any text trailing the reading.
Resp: 2:10
